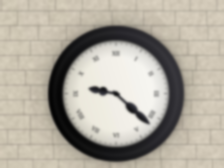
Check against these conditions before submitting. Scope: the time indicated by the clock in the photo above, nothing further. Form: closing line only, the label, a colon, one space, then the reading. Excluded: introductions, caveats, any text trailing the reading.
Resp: 9:22
